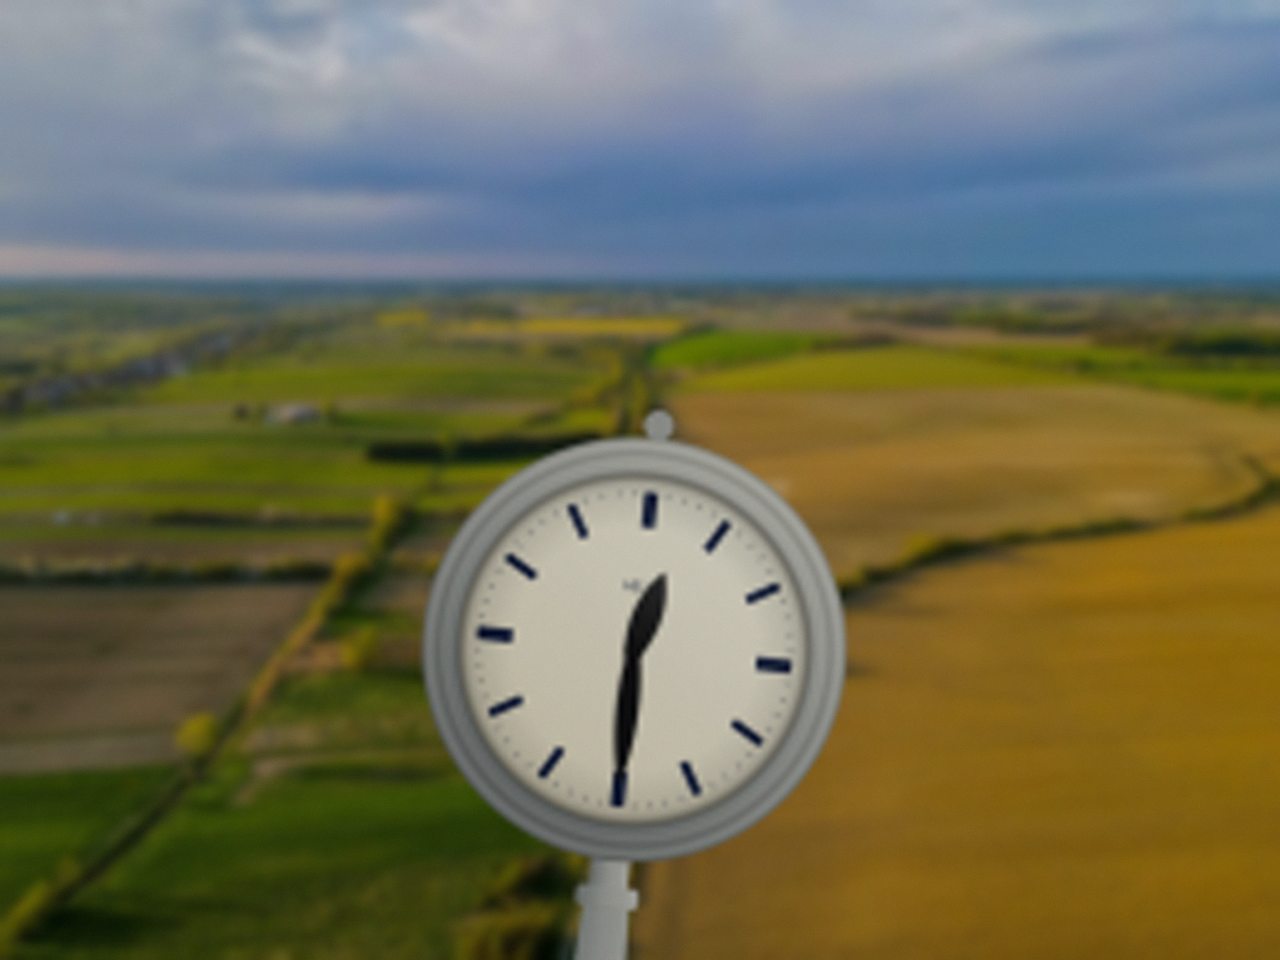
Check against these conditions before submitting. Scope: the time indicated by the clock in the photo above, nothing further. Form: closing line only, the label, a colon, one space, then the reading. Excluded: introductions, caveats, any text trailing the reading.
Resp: 12:30
